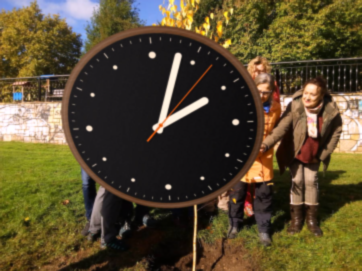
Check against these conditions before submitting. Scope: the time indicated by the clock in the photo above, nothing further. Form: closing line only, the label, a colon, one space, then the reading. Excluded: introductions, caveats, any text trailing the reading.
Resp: 2:03:07
